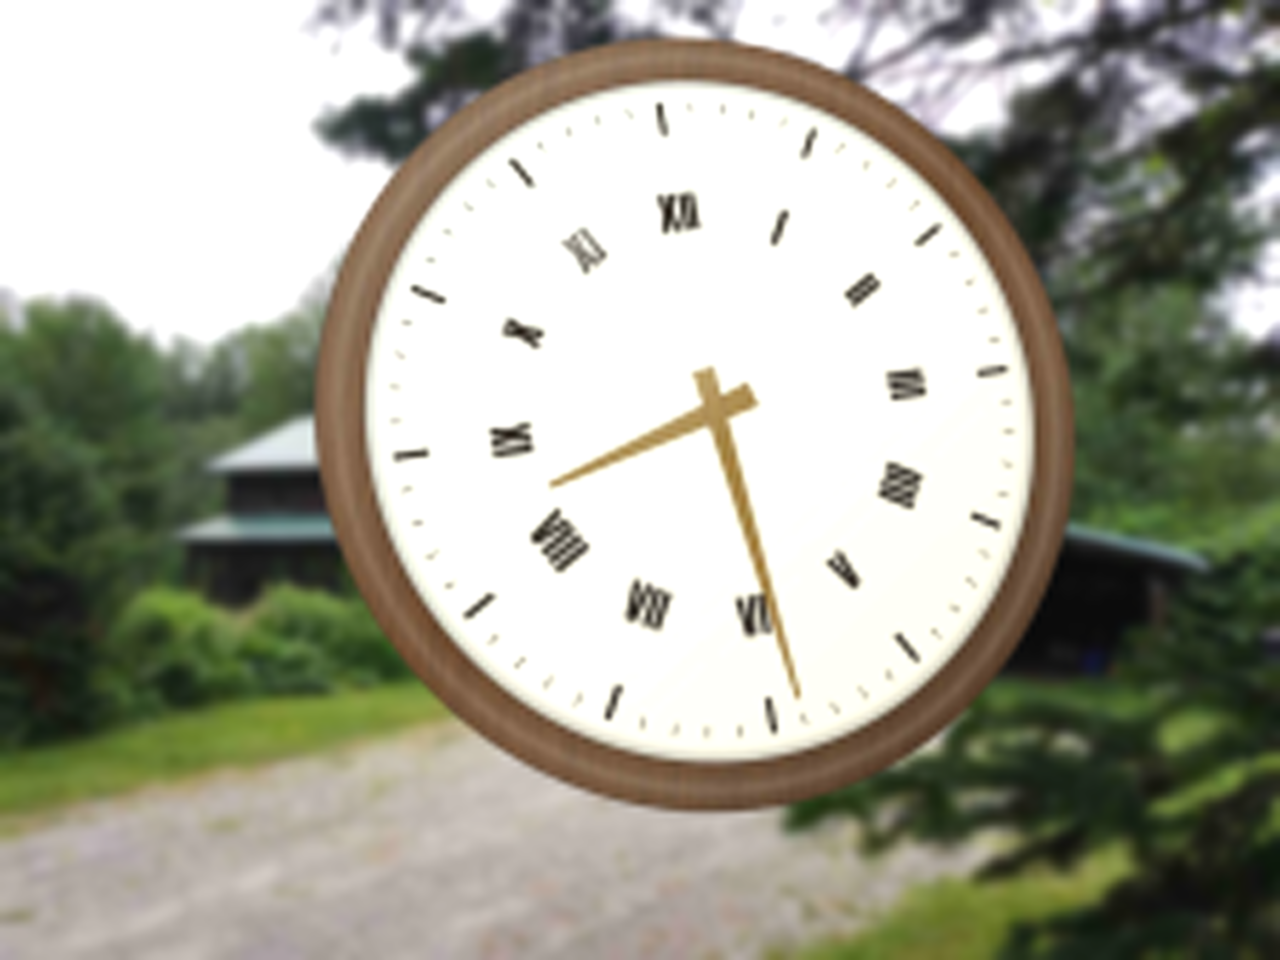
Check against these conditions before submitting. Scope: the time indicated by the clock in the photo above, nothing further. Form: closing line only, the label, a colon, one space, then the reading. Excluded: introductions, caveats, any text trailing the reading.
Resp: 8:29
